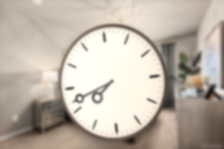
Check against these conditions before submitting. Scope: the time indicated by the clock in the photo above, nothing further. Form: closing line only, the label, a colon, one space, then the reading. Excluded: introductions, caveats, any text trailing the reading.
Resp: 7:42
